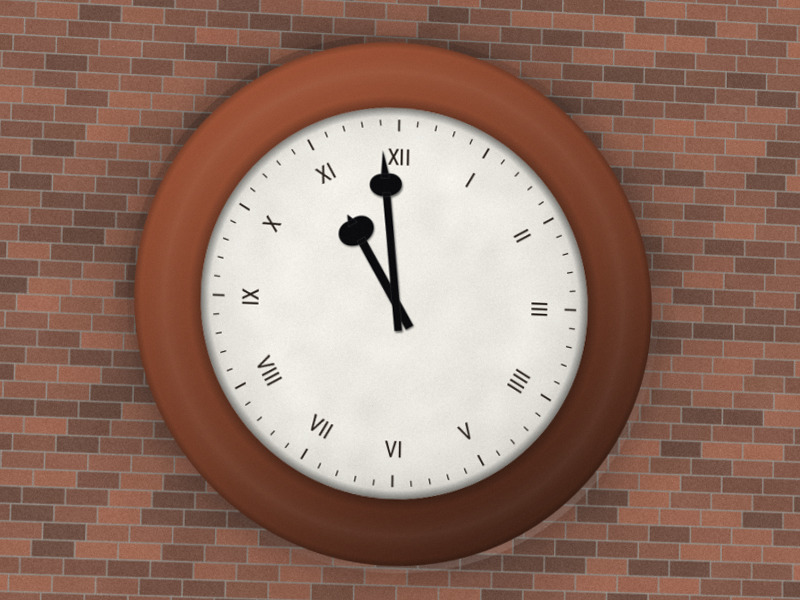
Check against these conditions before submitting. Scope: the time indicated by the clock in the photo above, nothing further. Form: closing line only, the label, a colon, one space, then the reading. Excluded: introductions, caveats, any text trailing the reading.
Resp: 10:59
